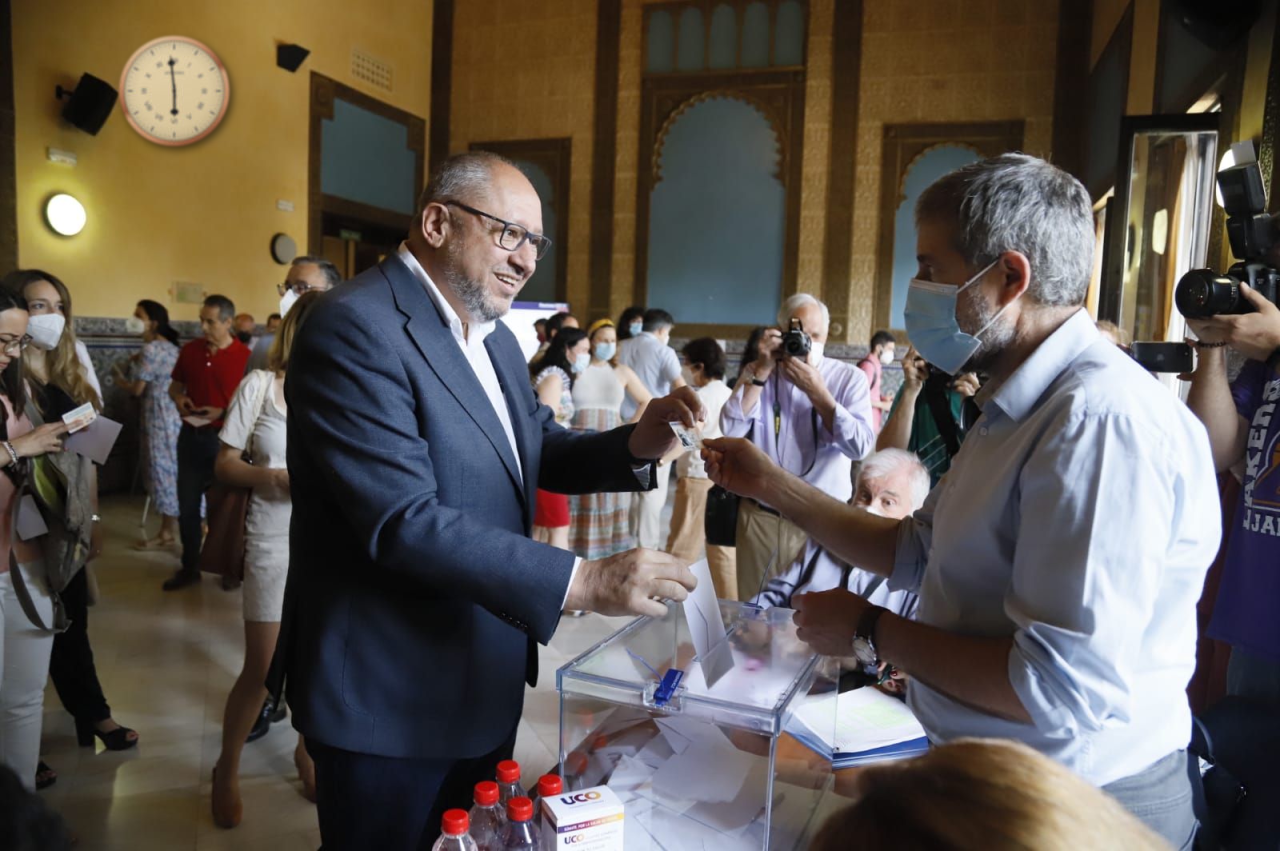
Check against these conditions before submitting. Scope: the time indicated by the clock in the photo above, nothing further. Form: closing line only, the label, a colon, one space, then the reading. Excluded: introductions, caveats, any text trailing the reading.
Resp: 5:59
